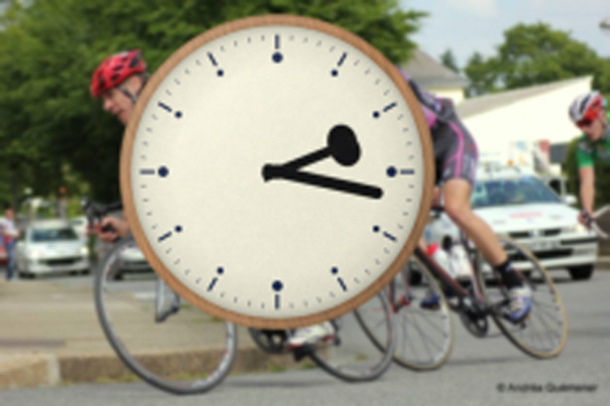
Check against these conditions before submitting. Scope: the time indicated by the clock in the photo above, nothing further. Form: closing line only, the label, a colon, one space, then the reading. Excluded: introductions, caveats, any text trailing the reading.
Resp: 2:17
